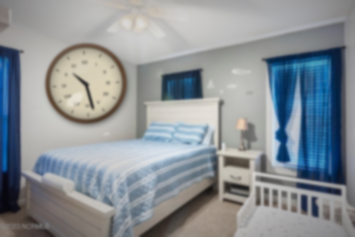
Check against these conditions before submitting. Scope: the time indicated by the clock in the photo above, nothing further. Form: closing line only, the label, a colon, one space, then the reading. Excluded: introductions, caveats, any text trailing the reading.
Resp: 10:28
